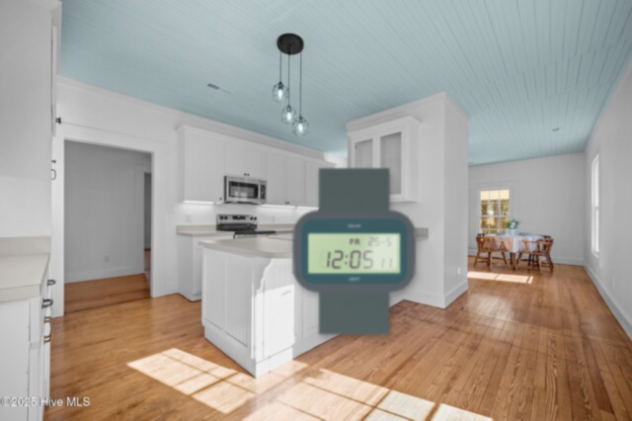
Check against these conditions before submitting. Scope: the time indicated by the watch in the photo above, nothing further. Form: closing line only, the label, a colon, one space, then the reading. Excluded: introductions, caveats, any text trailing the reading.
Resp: 12:05:11
